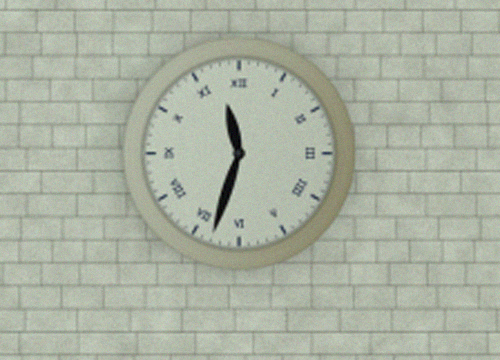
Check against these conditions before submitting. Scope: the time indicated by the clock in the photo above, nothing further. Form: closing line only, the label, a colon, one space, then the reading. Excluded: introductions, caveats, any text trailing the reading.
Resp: 11:33
